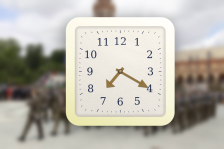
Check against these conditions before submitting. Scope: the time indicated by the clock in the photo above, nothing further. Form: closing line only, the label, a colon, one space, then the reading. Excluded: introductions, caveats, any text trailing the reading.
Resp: 7:20
